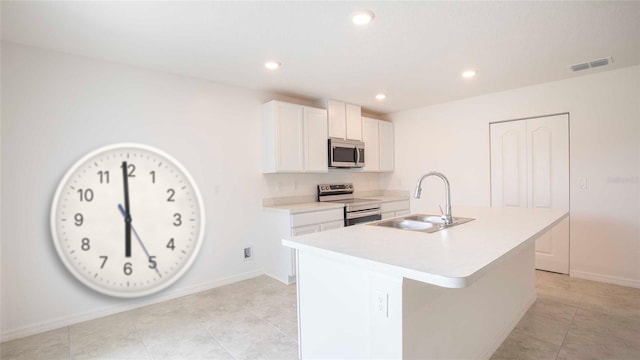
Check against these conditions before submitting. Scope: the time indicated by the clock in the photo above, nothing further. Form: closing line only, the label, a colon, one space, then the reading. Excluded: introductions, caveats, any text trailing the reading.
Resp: 5:59:25
